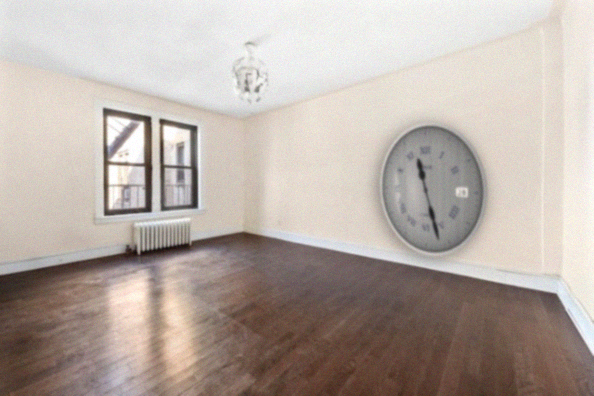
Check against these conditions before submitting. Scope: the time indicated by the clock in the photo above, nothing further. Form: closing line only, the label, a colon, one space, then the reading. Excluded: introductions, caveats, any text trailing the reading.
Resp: 11:27
